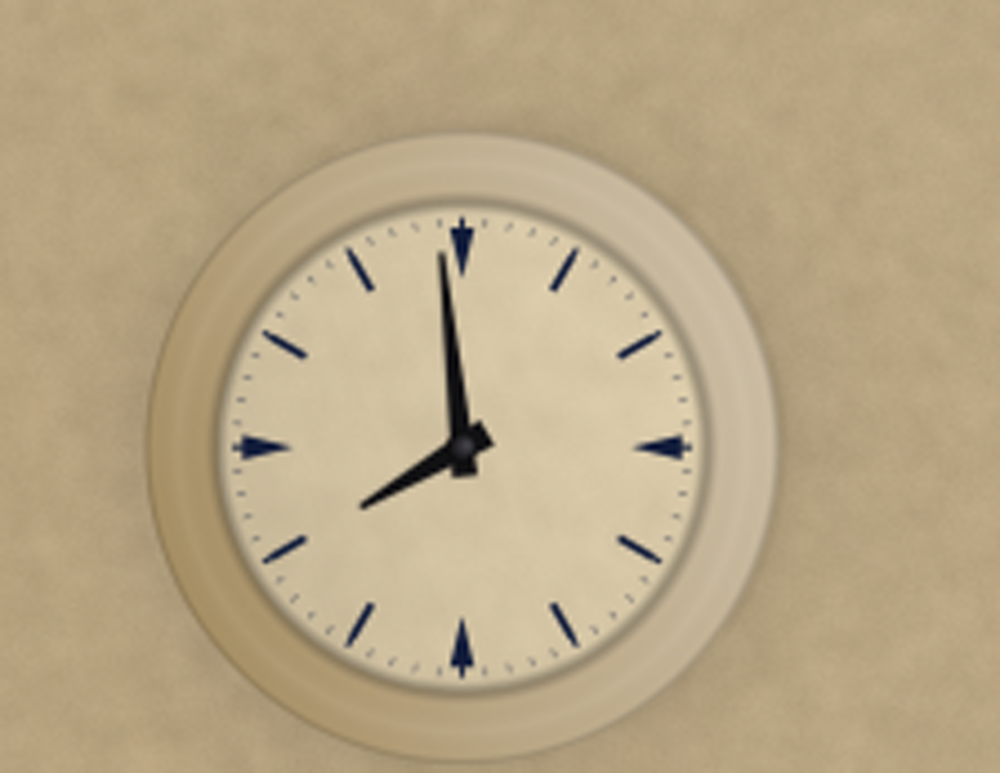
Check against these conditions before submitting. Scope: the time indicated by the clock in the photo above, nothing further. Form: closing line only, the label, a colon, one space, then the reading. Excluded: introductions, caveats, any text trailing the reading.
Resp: 7:59
